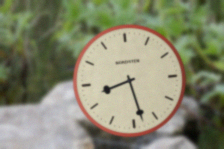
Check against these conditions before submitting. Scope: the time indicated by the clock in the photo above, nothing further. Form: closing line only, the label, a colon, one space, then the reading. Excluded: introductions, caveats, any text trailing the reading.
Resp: 8:28
